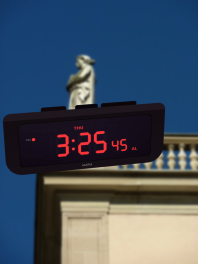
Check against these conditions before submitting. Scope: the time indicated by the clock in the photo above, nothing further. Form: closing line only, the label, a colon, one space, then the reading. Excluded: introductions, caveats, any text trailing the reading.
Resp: 3:25:45
